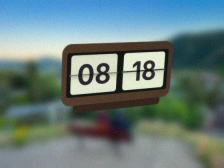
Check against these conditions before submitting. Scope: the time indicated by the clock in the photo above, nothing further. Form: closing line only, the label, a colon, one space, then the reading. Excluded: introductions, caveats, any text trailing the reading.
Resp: 8:18
